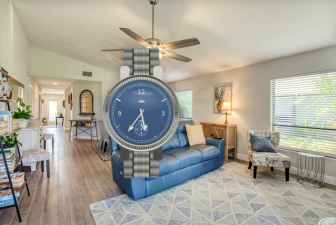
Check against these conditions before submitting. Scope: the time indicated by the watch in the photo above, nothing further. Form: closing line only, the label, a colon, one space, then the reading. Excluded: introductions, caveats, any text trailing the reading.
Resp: 5:36
